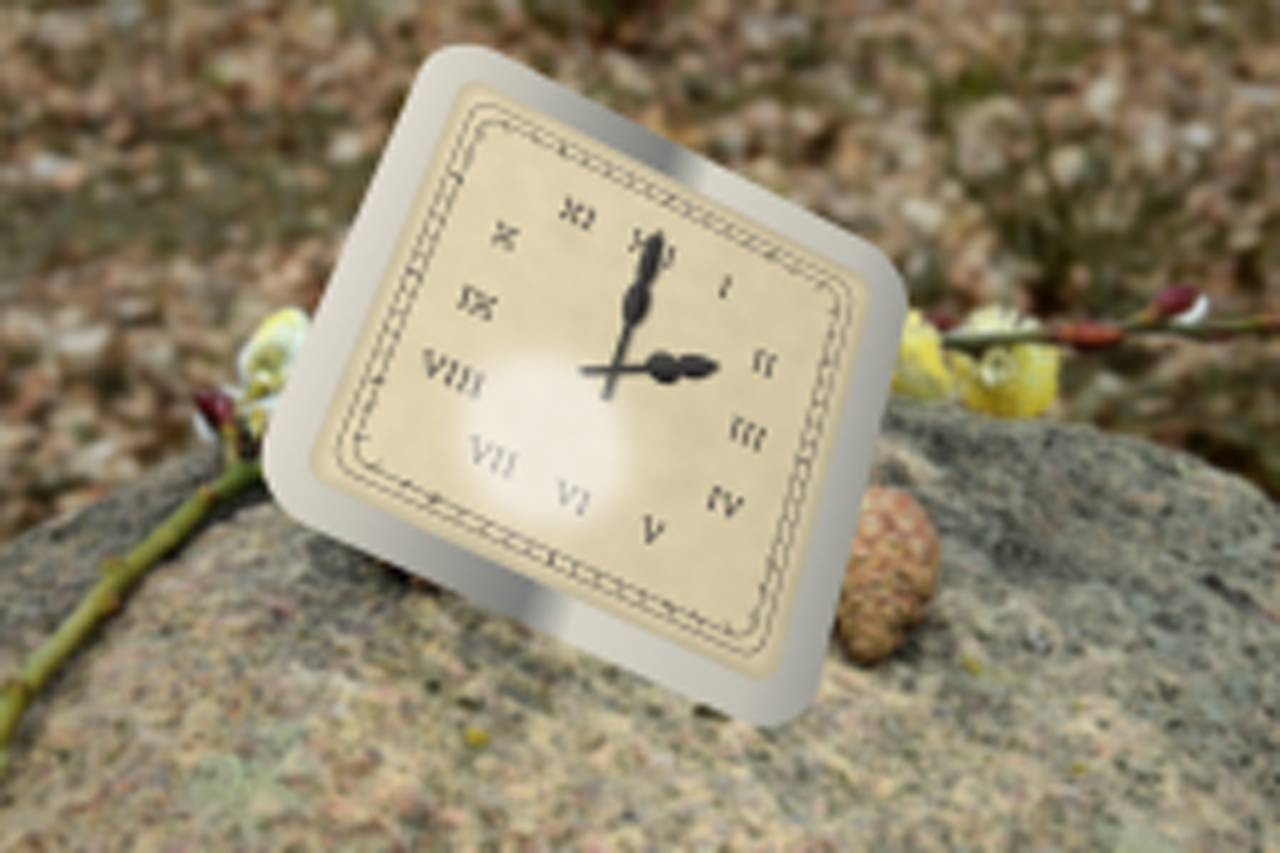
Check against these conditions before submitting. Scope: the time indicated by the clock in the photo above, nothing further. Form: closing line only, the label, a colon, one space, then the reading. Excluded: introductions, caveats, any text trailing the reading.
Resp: 2:00
